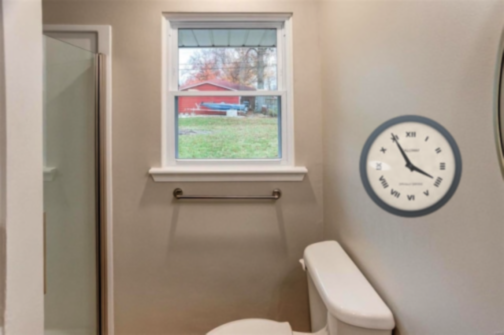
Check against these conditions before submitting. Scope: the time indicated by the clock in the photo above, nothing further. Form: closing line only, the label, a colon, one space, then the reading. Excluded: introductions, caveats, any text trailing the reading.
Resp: 3:55
